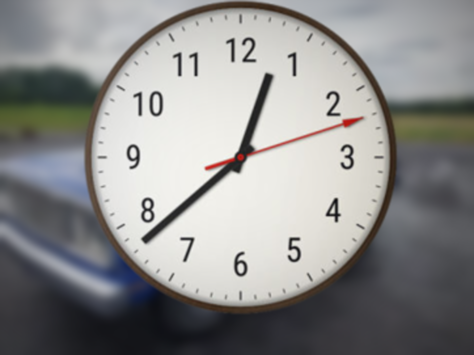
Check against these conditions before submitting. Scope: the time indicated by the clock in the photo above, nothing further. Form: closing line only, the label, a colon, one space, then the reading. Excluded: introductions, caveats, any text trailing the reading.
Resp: 12:38:12
